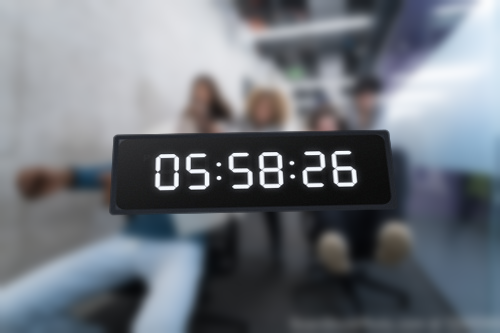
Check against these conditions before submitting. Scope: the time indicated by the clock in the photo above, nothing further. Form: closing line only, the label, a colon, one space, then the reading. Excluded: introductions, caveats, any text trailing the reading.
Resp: 5:58:26
